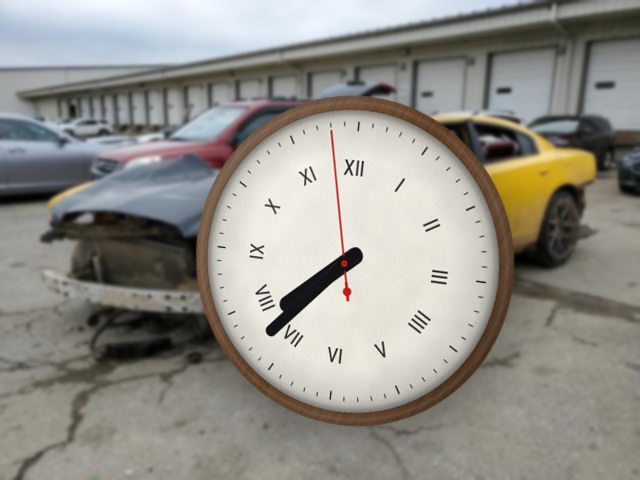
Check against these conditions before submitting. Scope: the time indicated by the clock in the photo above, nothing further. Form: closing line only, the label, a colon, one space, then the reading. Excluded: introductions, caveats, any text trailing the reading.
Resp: 7:36:58
